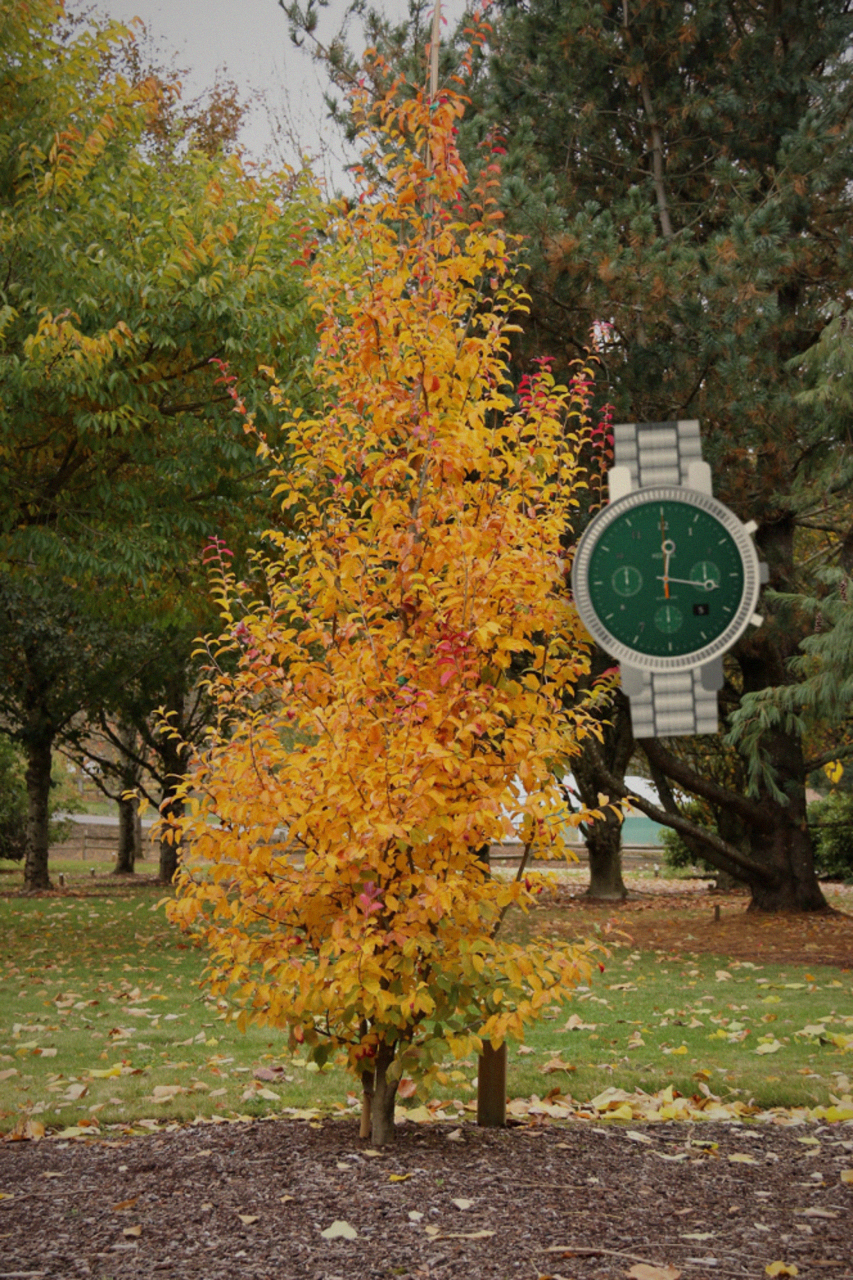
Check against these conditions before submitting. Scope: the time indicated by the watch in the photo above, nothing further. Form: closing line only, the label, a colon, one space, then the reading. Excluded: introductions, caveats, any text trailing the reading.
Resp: 12:17
